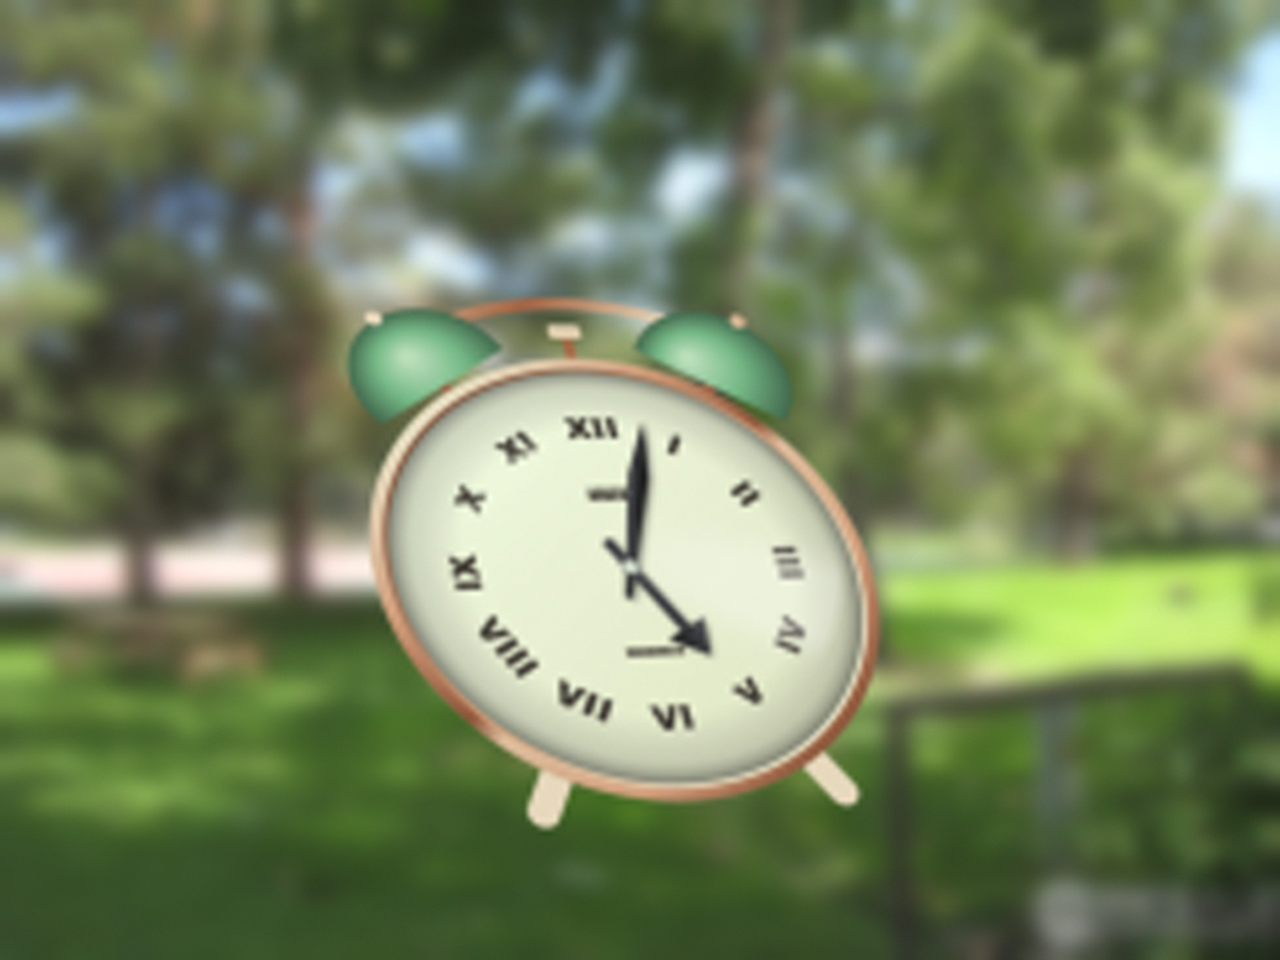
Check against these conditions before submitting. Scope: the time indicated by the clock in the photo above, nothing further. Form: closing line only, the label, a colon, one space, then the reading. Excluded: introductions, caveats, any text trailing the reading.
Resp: 5:03
